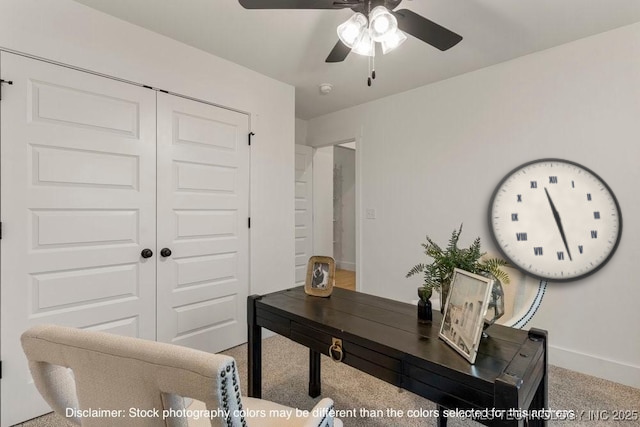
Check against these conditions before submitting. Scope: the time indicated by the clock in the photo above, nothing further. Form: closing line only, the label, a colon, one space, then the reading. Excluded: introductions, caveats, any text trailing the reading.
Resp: 11:28
